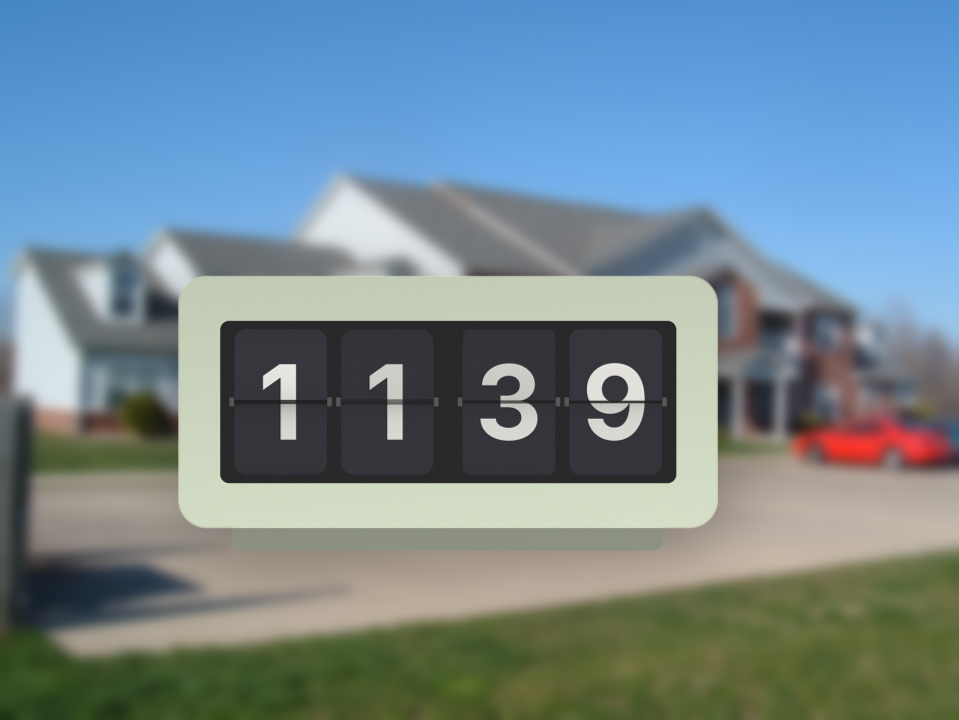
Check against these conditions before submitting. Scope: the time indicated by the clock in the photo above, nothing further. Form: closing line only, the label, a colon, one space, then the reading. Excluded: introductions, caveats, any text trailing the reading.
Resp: 11:39
